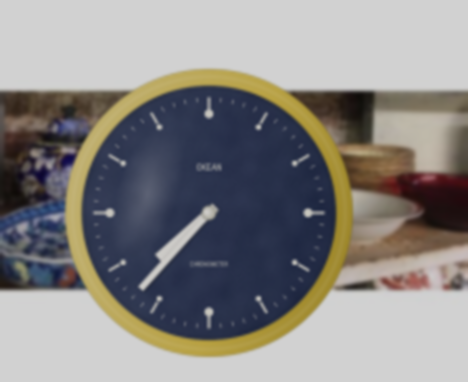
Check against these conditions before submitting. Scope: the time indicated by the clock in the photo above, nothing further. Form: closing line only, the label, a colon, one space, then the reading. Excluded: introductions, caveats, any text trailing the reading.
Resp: 7:37
